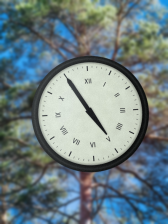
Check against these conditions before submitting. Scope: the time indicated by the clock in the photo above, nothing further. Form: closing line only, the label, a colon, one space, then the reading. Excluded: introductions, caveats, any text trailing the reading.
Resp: 4:55
